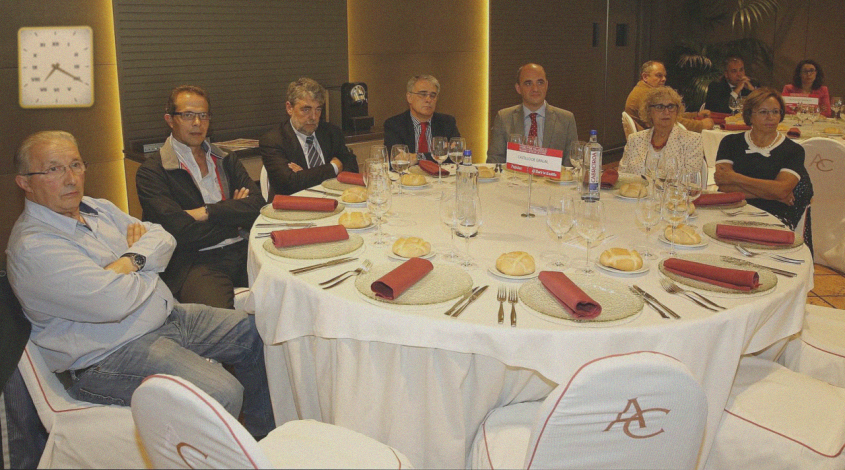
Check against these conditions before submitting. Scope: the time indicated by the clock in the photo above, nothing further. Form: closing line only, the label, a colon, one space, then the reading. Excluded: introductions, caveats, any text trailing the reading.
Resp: 7:20
